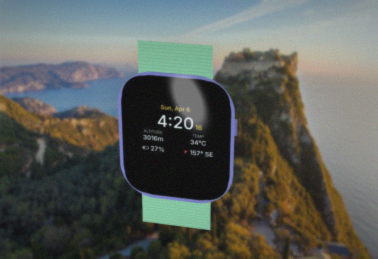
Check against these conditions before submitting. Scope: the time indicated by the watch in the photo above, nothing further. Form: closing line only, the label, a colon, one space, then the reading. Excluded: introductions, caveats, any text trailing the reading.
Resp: 4:20
